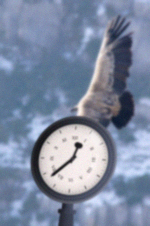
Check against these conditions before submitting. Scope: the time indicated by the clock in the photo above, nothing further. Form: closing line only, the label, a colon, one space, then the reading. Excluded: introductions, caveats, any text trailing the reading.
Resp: 12:38
